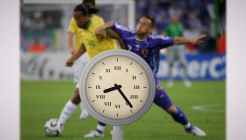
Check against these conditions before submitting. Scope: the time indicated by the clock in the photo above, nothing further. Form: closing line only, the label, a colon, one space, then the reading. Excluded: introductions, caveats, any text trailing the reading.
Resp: 8:24
